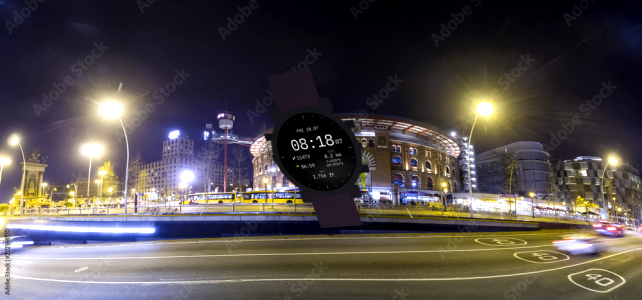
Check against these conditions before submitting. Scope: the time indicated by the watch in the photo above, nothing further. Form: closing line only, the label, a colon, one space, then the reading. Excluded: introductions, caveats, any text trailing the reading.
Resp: 8:18
